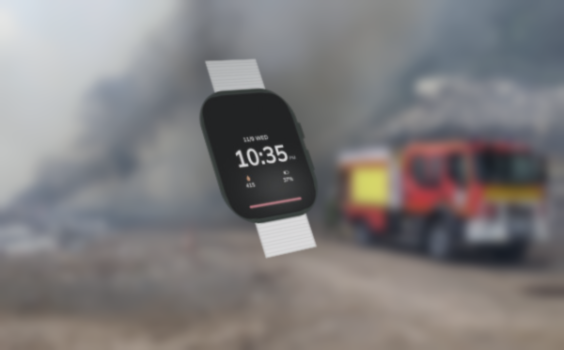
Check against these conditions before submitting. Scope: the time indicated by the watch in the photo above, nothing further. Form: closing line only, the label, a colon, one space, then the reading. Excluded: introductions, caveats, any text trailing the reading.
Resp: 10:35
